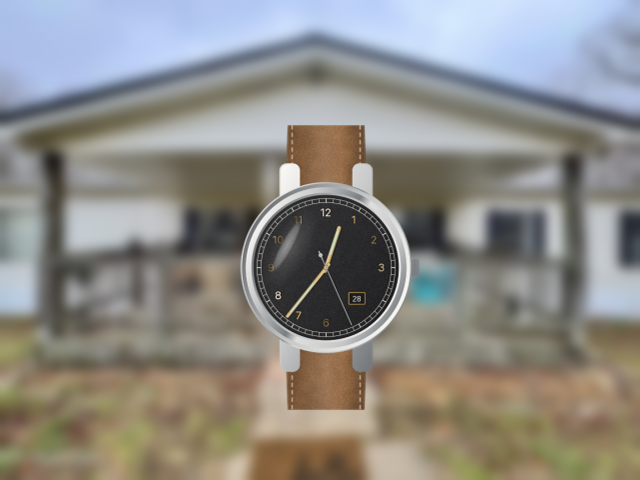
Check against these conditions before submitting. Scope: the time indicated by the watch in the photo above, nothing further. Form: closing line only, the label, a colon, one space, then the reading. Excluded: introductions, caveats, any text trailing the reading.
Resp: 12:36:26
